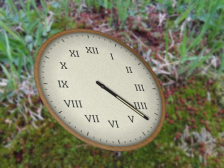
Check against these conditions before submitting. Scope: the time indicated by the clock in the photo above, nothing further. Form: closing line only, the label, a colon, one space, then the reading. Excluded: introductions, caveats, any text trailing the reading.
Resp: 4:22
